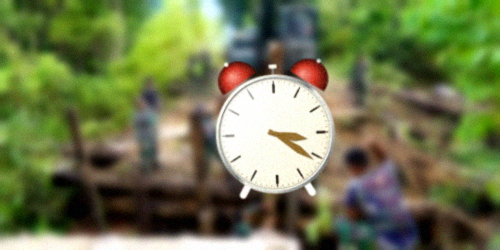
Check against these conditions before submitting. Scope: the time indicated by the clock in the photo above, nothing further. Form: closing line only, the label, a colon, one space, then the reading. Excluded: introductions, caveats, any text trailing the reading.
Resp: 3:21
